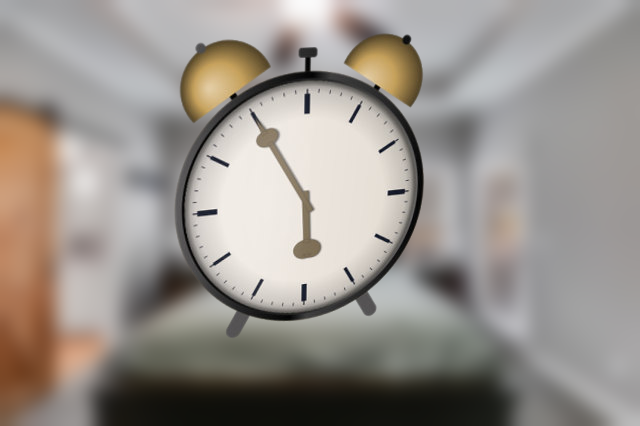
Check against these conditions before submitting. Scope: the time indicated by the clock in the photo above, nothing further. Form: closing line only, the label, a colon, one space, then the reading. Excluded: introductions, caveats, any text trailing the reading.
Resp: 5:55
